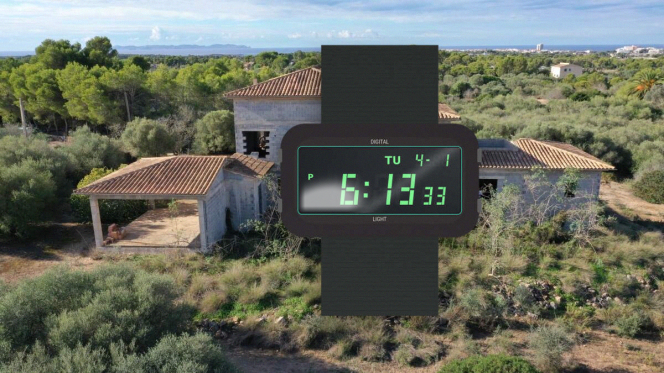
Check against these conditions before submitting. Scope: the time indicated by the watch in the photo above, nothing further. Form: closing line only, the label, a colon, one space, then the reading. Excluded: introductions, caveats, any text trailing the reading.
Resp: 6:13:33
